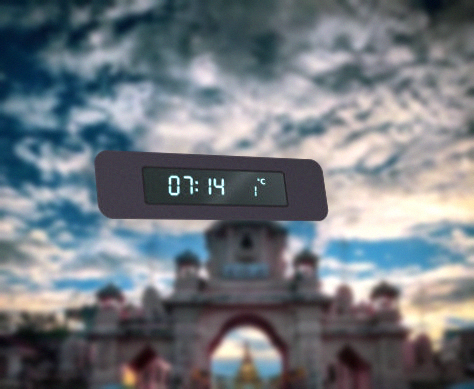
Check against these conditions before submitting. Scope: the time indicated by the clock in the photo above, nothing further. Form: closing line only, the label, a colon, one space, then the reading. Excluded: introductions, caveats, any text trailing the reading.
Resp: 7:14
